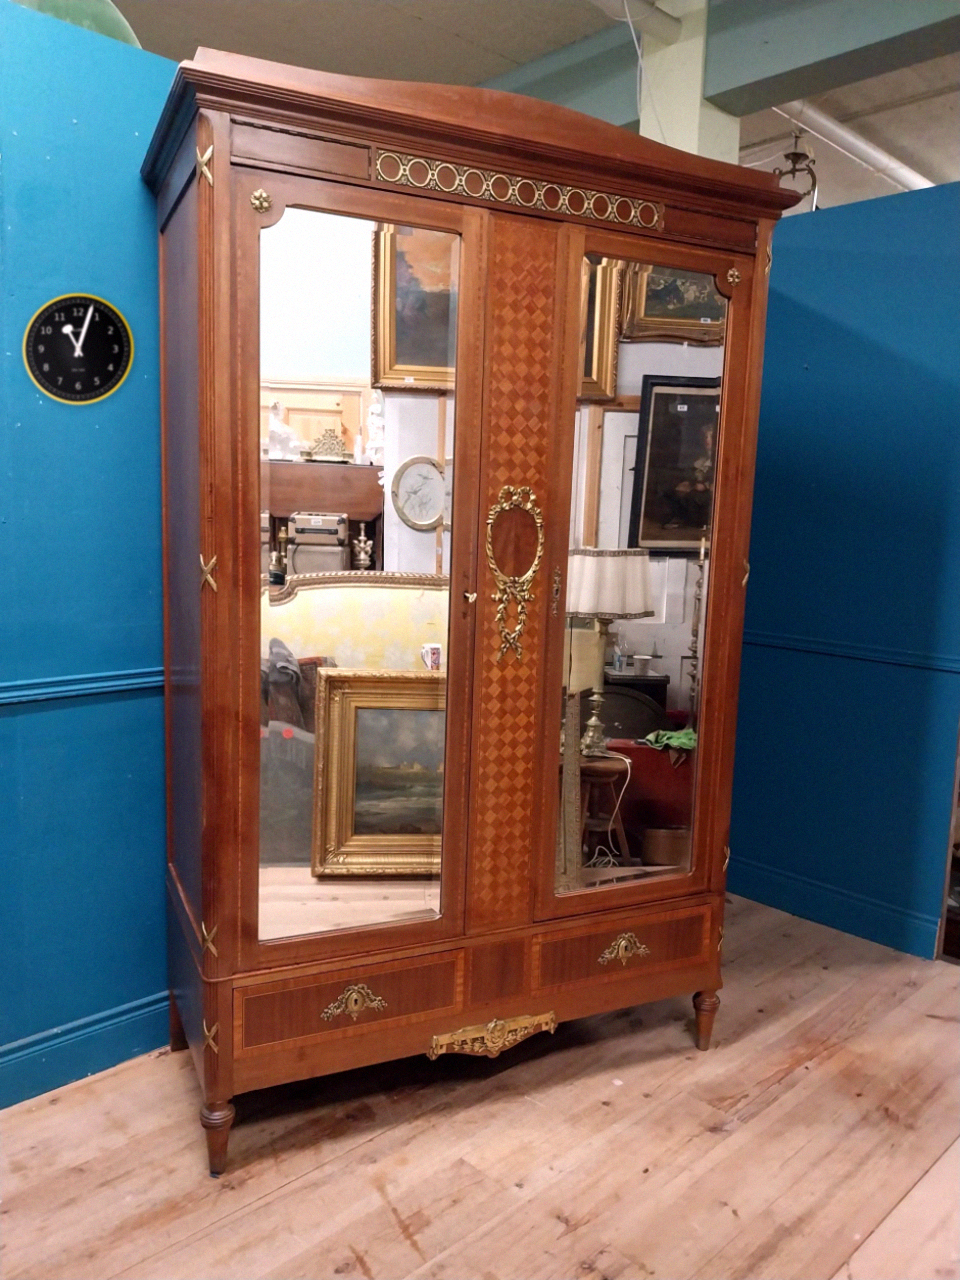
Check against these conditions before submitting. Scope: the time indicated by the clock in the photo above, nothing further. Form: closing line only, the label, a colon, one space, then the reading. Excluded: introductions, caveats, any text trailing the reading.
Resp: 11:03
